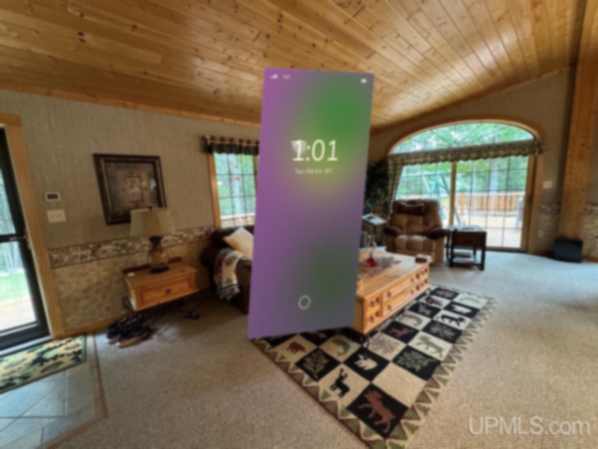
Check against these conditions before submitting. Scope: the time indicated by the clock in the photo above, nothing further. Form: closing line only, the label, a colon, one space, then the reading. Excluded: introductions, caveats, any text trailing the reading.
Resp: 1:01
